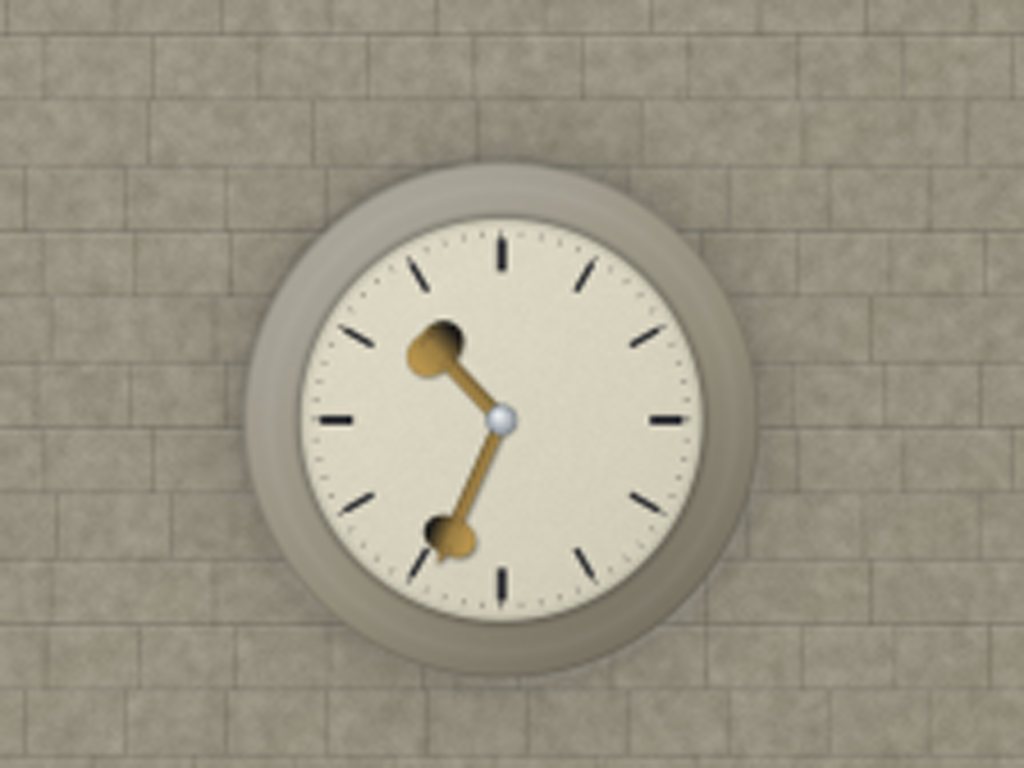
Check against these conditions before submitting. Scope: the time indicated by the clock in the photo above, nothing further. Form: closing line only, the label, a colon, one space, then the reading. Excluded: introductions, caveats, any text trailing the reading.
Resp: 10:34
